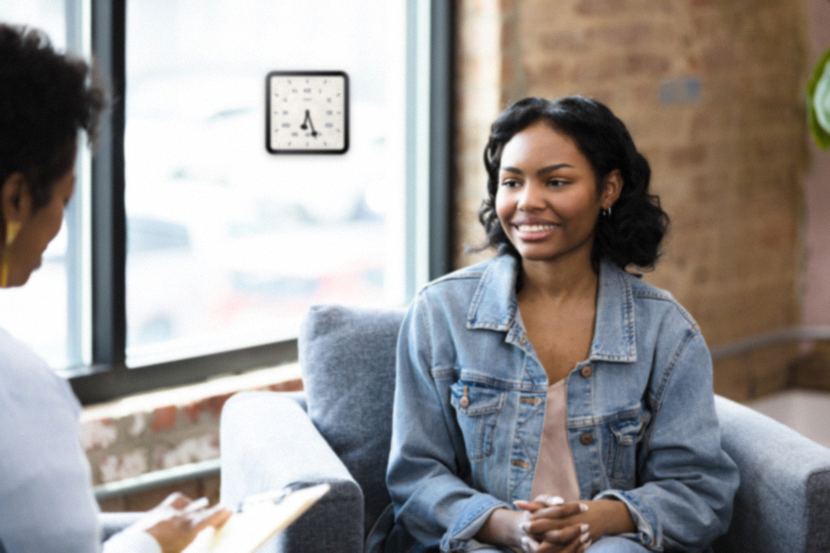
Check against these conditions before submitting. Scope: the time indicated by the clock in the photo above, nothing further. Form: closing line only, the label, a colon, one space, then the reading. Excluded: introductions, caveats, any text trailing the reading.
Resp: 6:27
